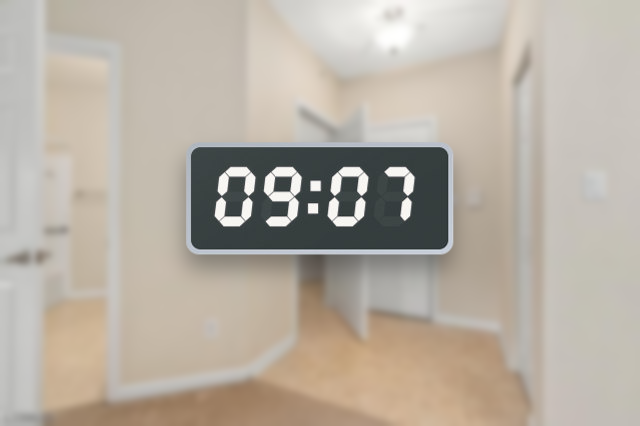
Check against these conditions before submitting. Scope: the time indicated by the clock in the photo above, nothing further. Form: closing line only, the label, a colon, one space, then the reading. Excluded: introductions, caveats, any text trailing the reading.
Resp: 9:07
